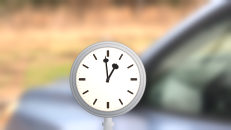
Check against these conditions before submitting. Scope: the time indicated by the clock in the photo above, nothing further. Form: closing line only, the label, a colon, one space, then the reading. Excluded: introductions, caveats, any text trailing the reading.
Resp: 12:59
